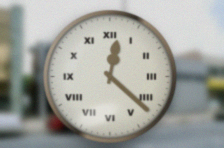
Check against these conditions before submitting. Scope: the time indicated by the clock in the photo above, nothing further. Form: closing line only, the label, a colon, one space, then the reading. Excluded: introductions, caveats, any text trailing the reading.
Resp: 12:22
